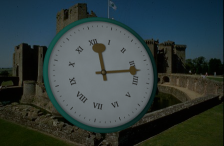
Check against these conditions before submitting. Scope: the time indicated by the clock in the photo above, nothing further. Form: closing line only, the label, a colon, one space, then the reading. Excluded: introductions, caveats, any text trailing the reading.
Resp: 12:17
